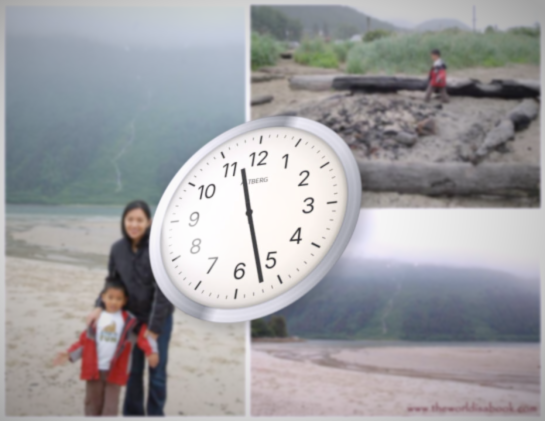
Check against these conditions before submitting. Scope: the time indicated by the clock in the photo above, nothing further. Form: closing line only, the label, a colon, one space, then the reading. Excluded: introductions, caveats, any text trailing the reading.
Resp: 11:27
